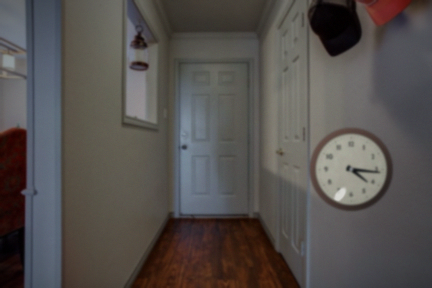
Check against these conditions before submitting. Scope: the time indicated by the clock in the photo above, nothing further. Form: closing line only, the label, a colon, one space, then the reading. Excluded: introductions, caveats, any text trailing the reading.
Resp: 4:16
